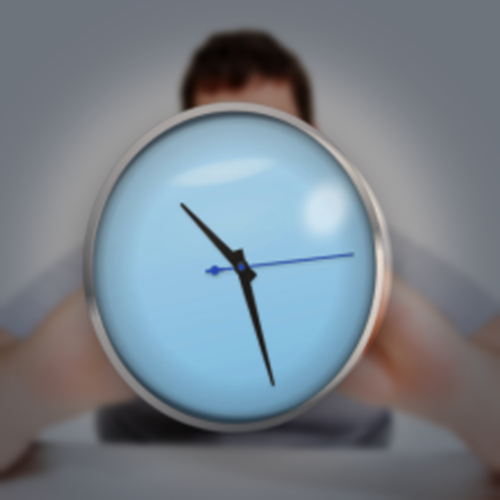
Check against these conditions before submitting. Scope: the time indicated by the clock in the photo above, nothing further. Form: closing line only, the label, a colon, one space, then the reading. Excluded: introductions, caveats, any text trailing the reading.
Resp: 10:27:14
